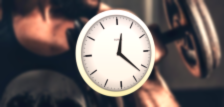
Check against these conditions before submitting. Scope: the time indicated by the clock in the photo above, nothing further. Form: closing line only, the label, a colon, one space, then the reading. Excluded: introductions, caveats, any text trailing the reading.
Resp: 12:22
